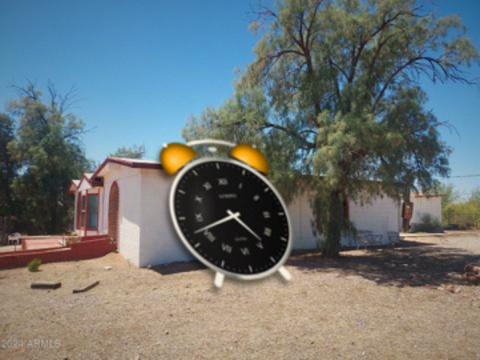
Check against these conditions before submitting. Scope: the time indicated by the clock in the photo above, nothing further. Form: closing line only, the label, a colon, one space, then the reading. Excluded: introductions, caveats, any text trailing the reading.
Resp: 4:42
